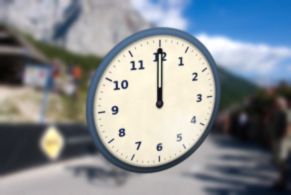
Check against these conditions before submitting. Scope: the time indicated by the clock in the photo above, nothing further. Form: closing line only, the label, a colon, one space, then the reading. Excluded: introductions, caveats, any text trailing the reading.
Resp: 12:00
